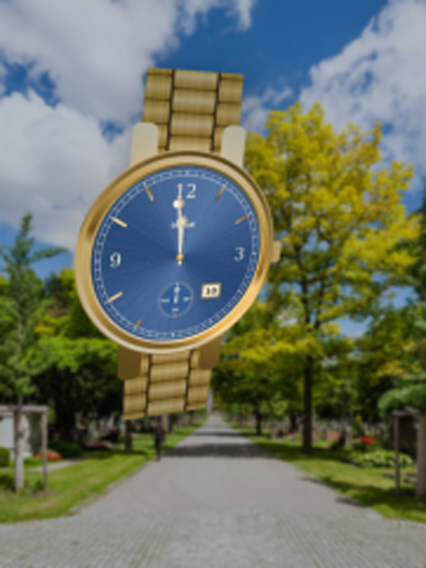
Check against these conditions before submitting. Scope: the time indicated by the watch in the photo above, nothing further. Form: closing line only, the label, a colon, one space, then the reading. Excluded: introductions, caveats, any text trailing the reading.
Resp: 11:59
